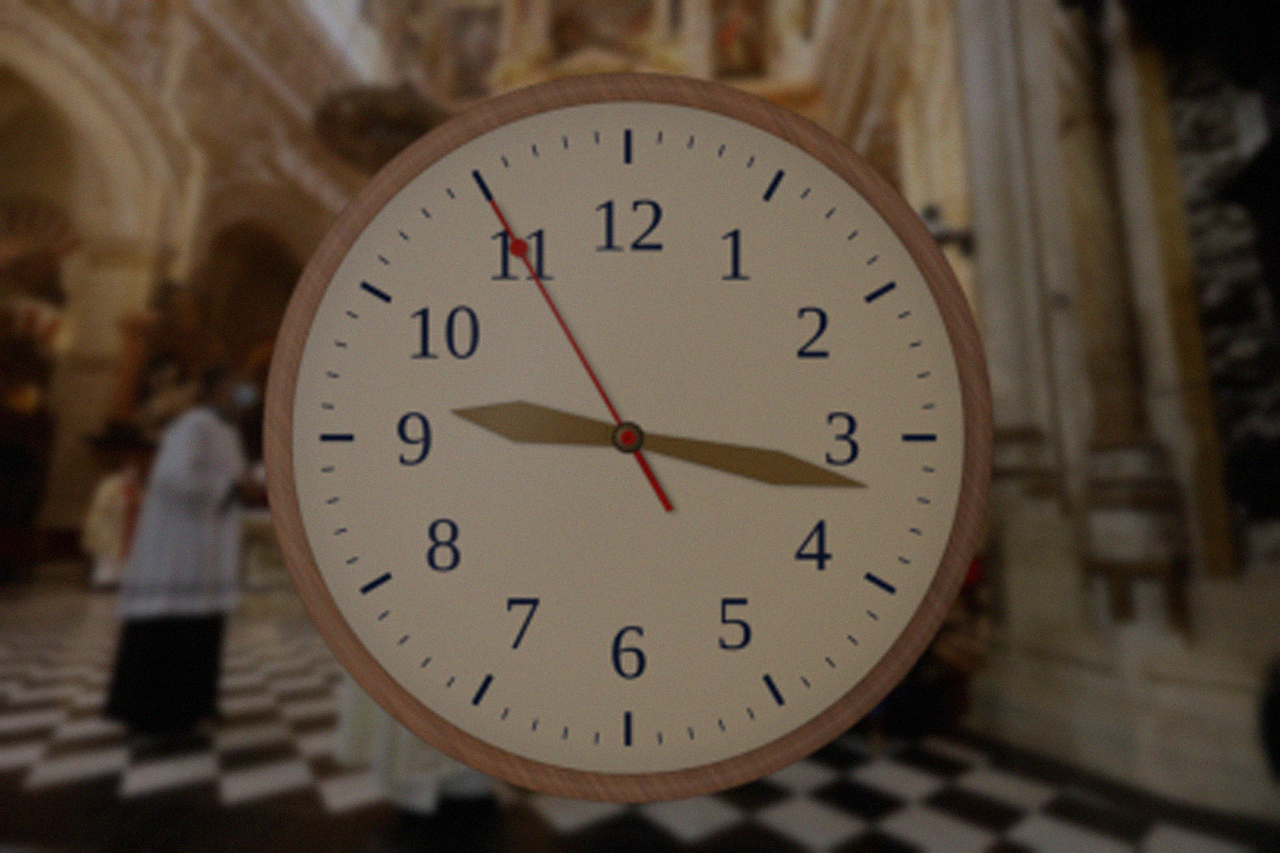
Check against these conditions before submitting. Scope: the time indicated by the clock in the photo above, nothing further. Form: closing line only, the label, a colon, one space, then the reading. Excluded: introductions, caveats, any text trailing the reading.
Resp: 9:16:55
